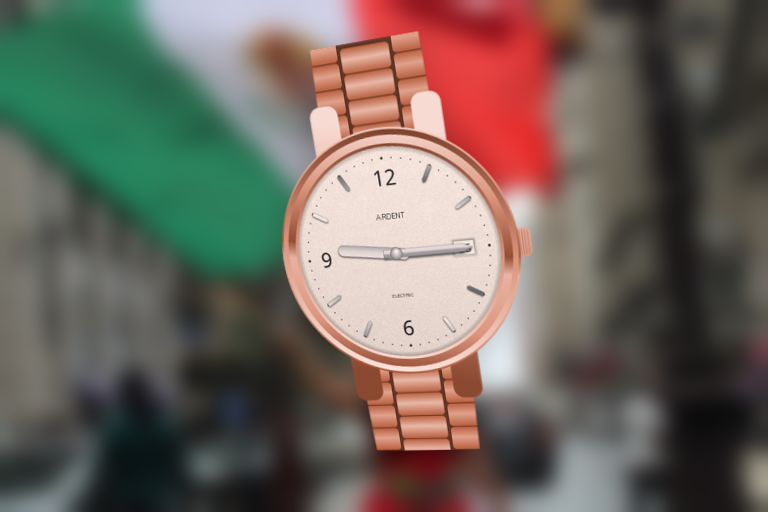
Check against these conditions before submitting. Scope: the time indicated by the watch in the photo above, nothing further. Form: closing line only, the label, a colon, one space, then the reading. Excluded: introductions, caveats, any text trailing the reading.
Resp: 9:15
